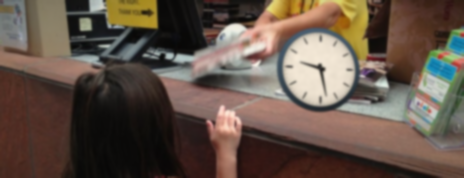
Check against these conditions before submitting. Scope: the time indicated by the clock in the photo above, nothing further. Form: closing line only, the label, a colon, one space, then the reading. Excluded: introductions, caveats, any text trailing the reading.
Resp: 9:28
